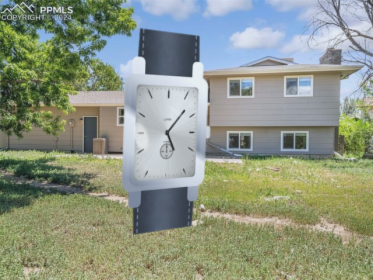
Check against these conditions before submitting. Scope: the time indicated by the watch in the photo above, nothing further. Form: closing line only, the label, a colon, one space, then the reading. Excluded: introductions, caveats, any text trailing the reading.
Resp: 5:07
